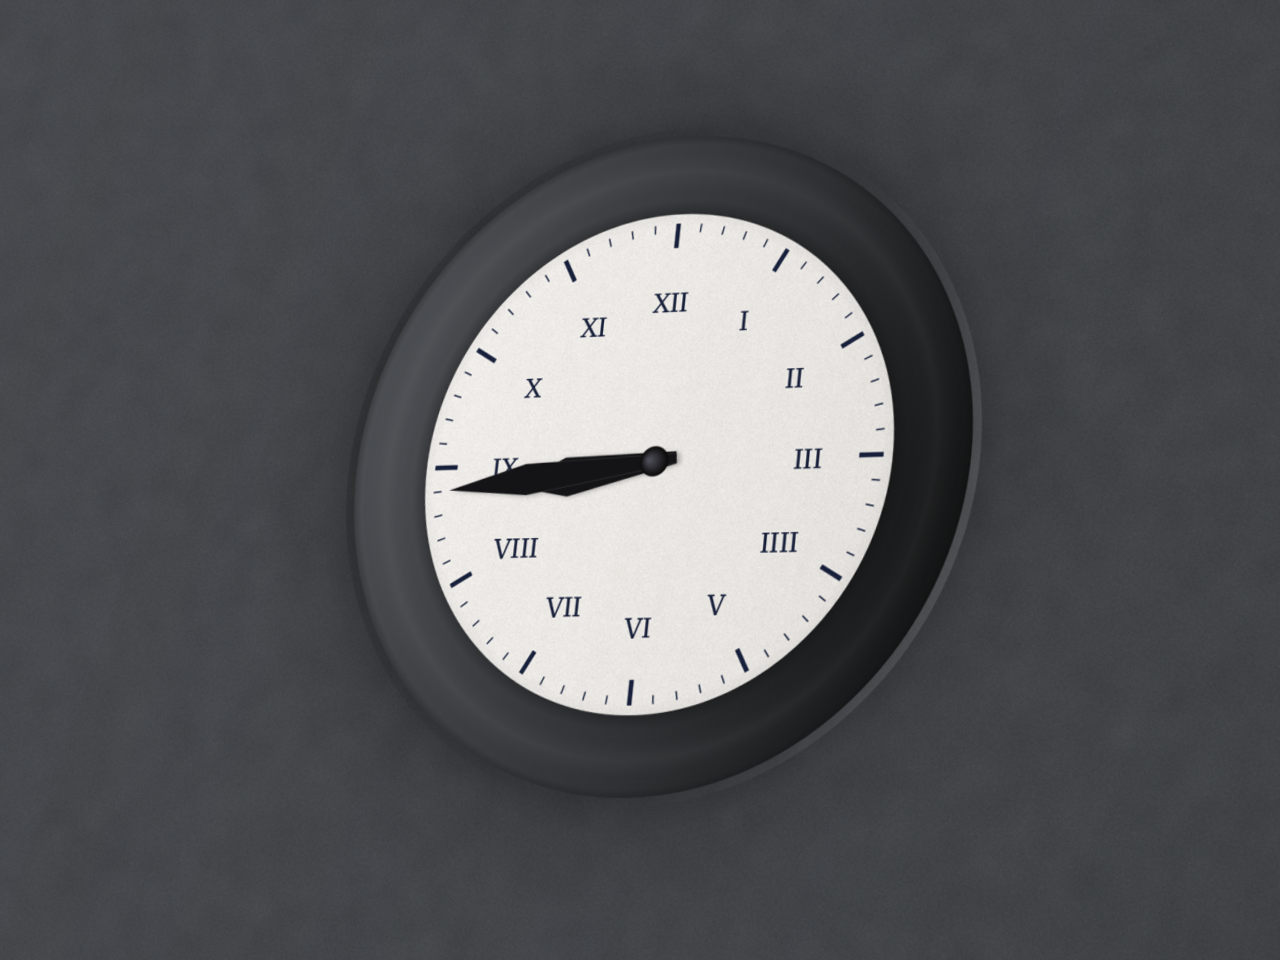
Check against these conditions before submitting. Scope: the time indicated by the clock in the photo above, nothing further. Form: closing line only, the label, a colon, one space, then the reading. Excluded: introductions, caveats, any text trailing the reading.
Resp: 8:44
